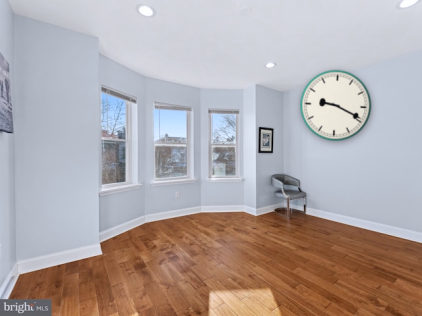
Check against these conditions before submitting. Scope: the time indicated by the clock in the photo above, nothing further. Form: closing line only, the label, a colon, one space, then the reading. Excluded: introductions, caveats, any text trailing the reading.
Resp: 9:19
